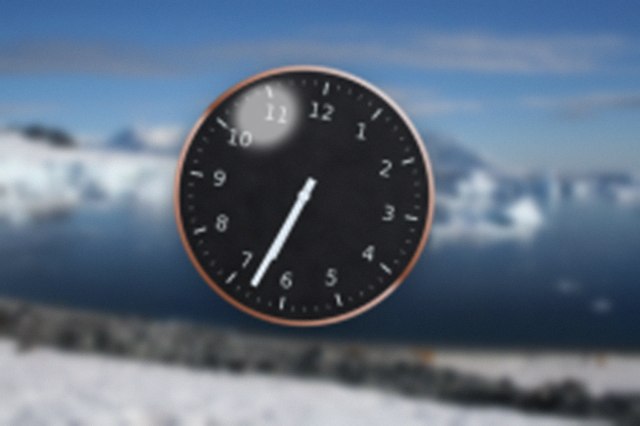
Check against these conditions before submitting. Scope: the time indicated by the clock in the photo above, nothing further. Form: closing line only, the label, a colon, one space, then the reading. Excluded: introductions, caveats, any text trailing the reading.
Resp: 6:33
